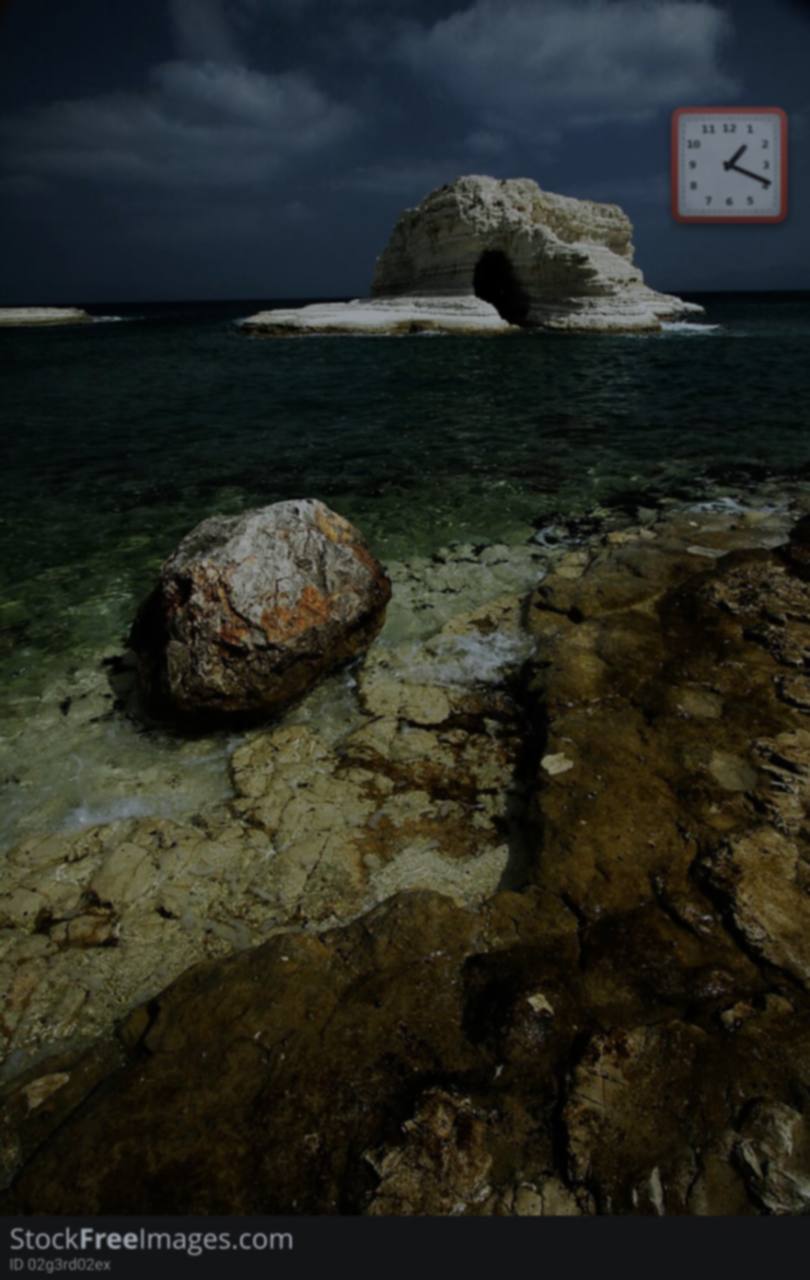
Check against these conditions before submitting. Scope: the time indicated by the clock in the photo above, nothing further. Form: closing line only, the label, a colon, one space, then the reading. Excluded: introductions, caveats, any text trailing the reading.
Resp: 1:19
